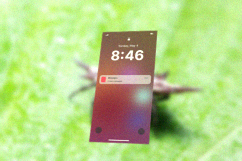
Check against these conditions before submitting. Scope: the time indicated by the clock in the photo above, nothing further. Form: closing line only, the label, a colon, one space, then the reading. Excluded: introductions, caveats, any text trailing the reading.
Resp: 8:46
